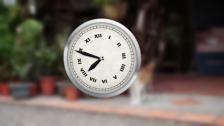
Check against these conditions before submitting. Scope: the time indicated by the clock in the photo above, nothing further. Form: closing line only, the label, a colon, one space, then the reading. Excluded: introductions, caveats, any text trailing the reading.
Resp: 7:49
